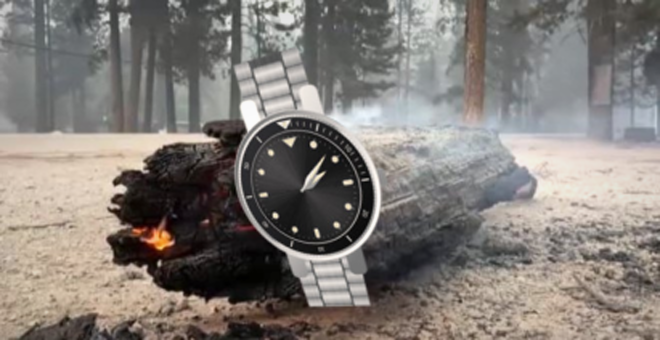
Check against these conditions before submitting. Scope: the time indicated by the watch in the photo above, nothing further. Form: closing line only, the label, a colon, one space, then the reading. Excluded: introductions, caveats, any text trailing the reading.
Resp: 2:08
